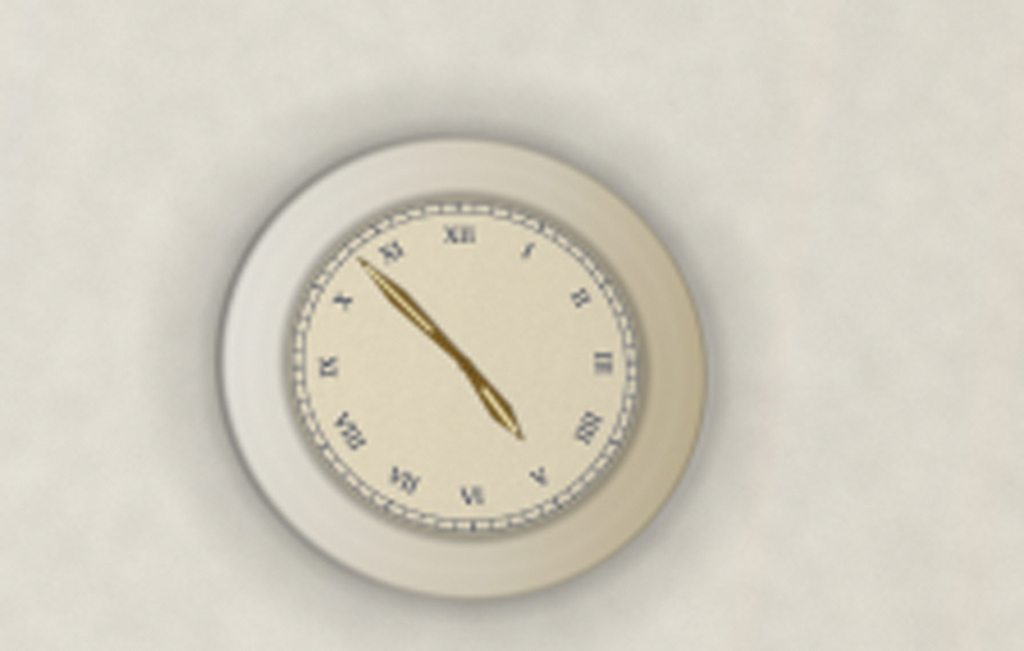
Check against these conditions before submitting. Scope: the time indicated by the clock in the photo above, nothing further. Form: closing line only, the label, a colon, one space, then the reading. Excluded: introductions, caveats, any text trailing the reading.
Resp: 4:53
